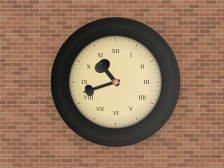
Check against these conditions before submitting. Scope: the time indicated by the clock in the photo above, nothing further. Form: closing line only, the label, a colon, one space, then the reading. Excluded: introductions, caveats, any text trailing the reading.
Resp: 10:42
